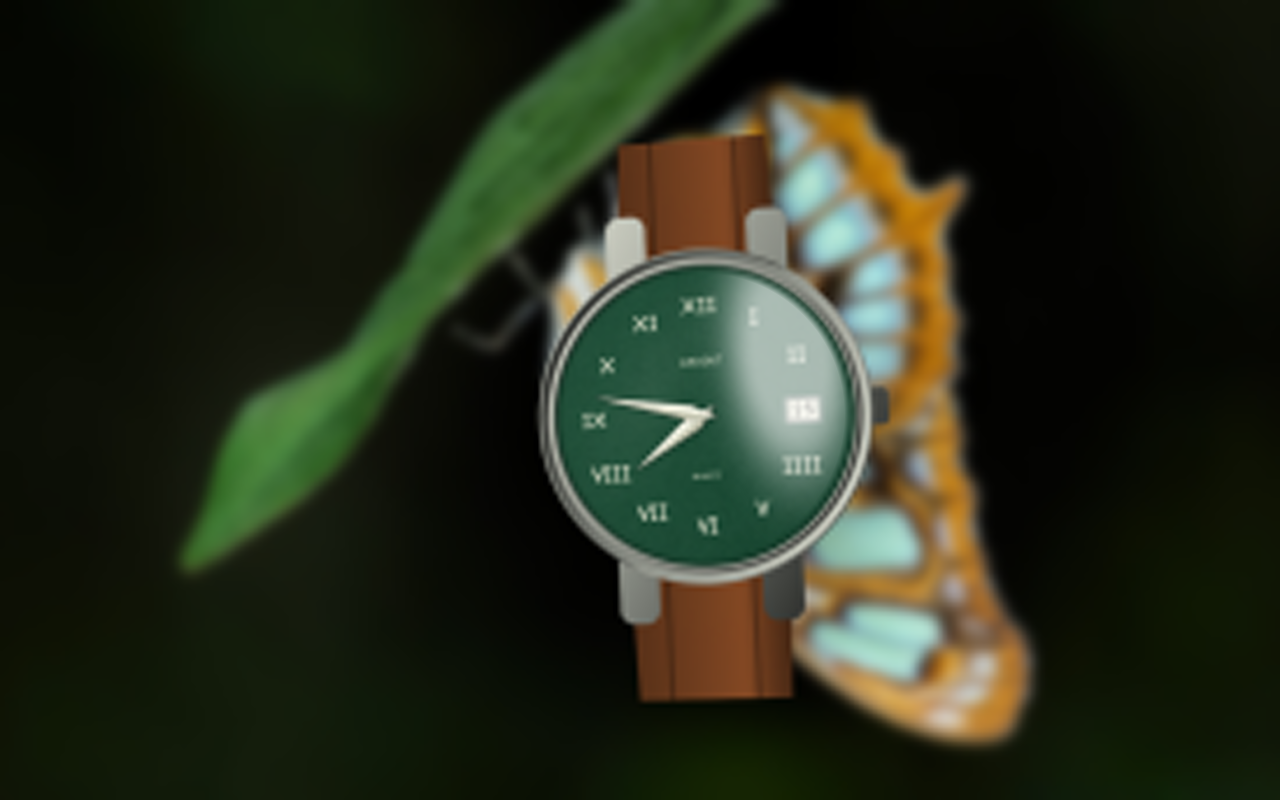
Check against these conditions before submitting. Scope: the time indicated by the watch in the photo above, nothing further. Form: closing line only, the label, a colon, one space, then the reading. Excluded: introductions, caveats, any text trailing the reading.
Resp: 7:47
